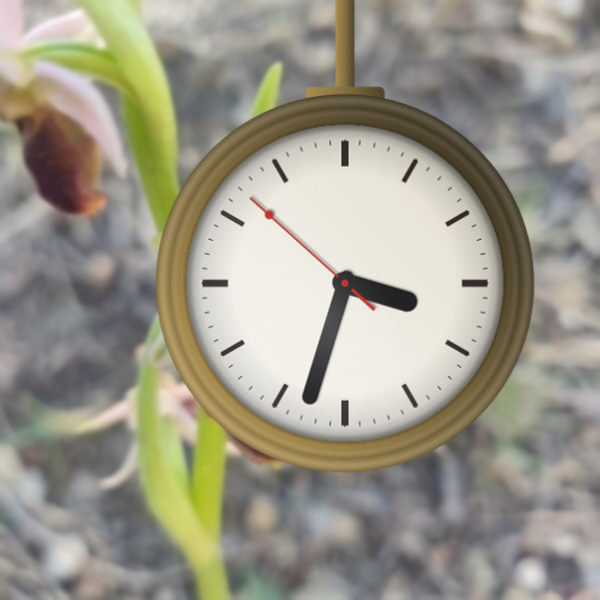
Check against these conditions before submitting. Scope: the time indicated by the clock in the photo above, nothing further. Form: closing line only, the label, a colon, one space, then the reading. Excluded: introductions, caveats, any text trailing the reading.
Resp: 3:32:52
